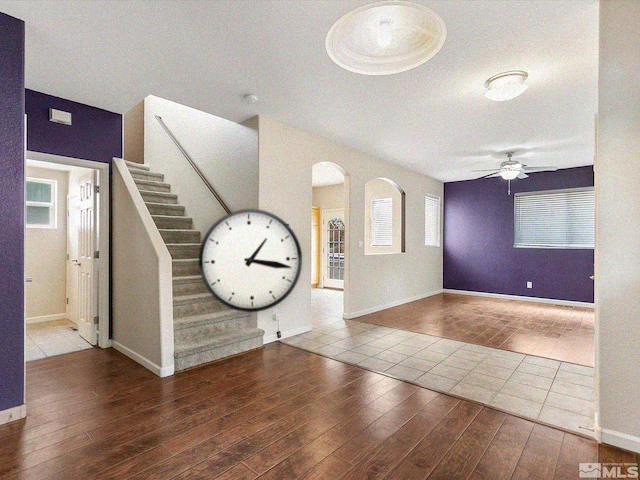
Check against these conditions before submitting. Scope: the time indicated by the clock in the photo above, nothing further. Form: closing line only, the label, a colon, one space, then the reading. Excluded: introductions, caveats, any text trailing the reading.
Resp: 1:17
